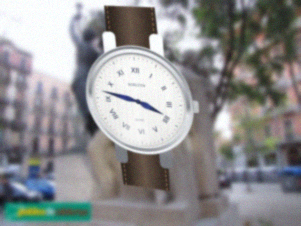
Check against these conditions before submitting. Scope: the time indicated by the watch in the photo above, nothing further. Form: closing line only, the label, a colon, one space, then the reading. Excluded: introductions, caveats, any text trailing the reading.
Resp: 3:47
